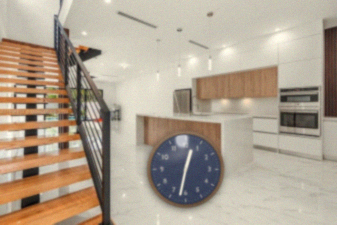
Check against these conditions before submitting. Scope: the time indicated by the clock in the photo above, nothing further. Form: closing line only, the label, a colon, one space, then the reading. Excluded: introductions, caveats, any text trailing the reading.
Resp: 12:32
